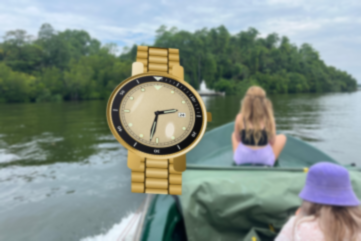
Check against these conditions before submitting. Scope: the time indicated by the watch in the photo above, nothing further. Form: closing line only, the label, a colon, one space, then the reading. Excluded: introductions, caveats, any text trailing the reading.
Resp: 2:32
